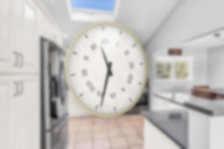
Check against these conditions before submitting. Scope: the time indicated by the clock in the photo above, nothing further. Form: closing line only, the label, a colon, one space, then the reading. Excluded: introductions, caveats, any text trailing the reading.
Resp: 11:34
